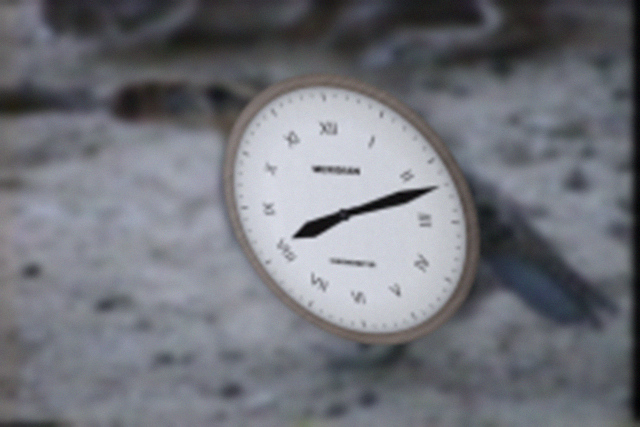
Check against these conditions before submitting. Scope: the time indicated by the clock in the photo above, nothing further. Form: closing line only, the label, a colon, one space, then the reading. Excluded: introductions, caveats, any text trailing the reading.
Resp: 8:12
